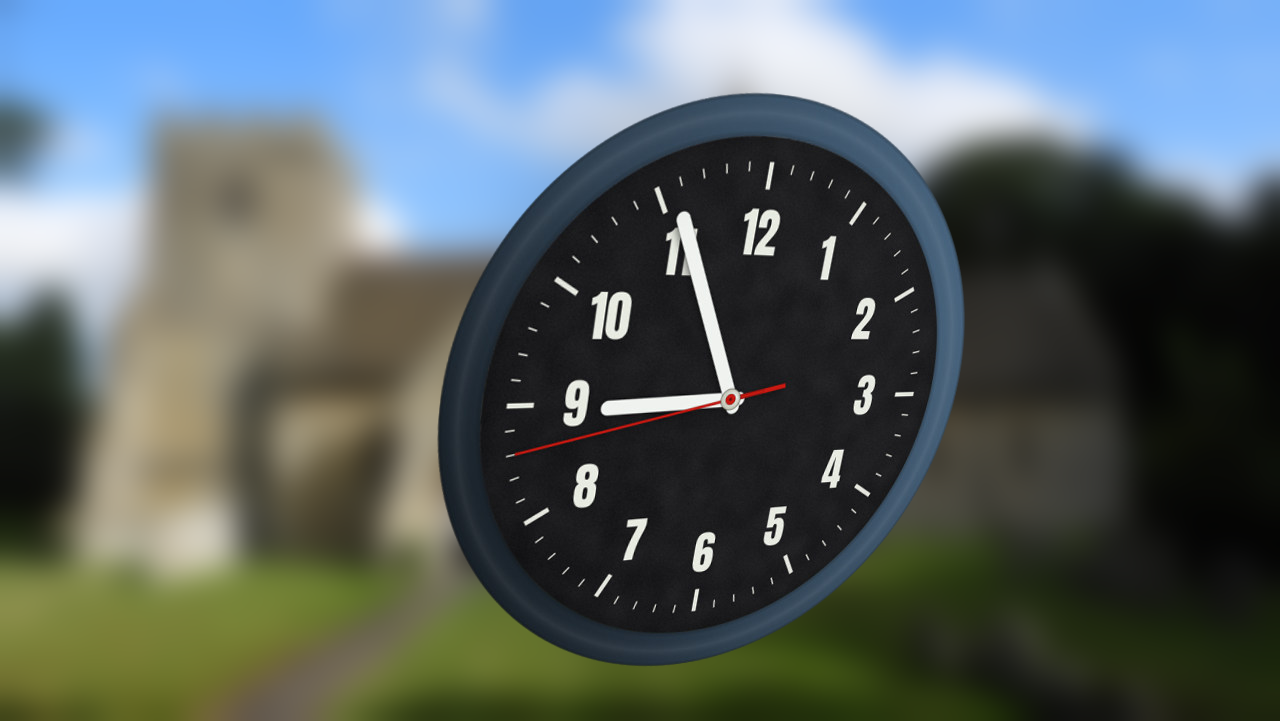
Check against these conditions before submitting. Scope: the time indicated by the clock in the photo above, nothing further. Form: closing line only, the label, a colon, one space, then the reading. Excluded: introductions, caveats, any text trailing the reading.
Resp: 8:55:43
